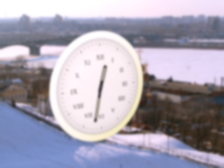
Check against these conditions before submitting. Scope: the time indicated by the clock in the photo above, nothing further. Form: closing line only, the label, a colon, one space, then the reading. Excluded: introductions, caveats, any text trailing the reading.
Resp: 12:32
